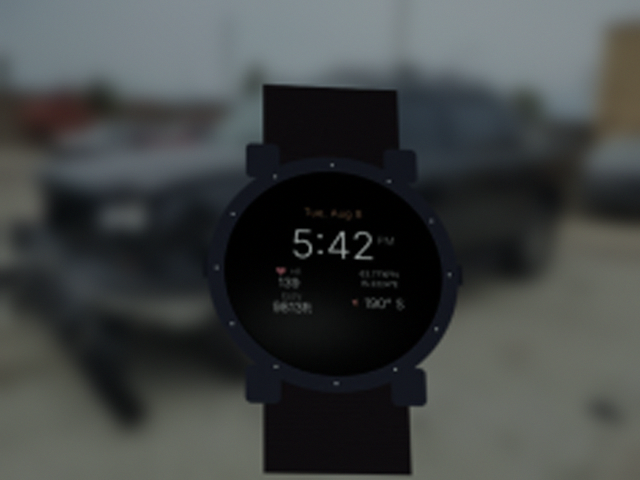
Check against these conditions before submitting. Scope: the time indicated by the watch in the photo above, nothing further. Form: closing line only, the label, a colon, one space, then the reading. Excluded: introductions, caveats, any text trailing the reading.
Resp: 5:42
